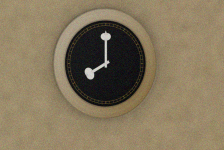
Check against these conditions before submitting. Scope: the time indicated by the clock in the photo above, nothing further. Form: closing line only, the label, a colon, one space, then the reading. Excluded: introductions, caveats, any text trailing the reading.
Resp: 8:00
